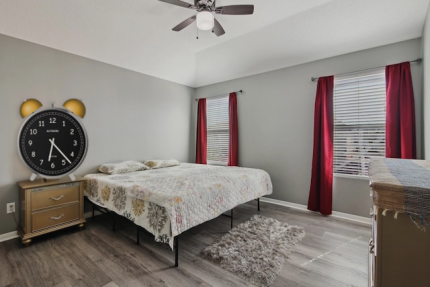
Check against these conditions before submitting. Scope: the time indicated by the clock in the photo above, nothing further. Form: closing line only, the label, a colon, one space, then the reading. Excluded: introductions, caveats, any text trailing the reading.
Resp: 6:23
